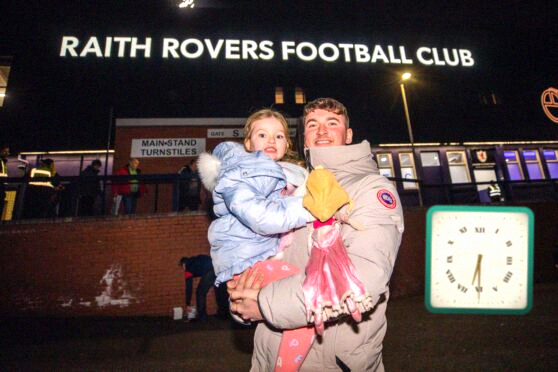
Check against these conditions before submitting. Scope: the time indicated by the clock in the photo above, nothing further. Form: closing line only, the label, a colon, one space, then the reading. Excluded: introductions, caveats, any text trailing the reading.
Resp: 6:30
